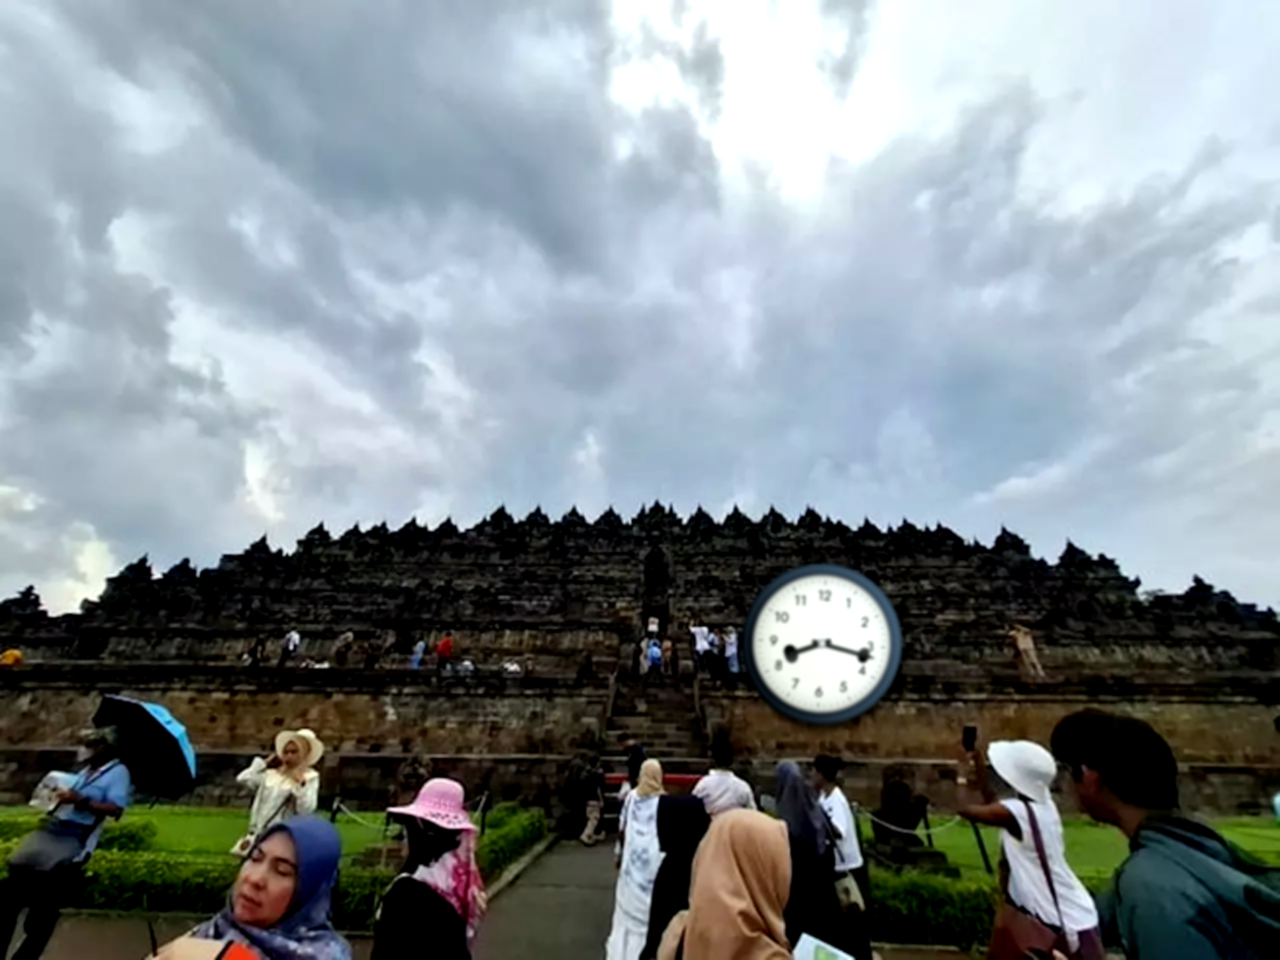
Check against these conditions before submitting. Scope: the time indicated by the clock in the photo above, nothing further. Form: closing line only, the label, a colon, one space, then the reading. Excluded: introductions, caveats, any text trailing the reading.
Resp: 8:17
